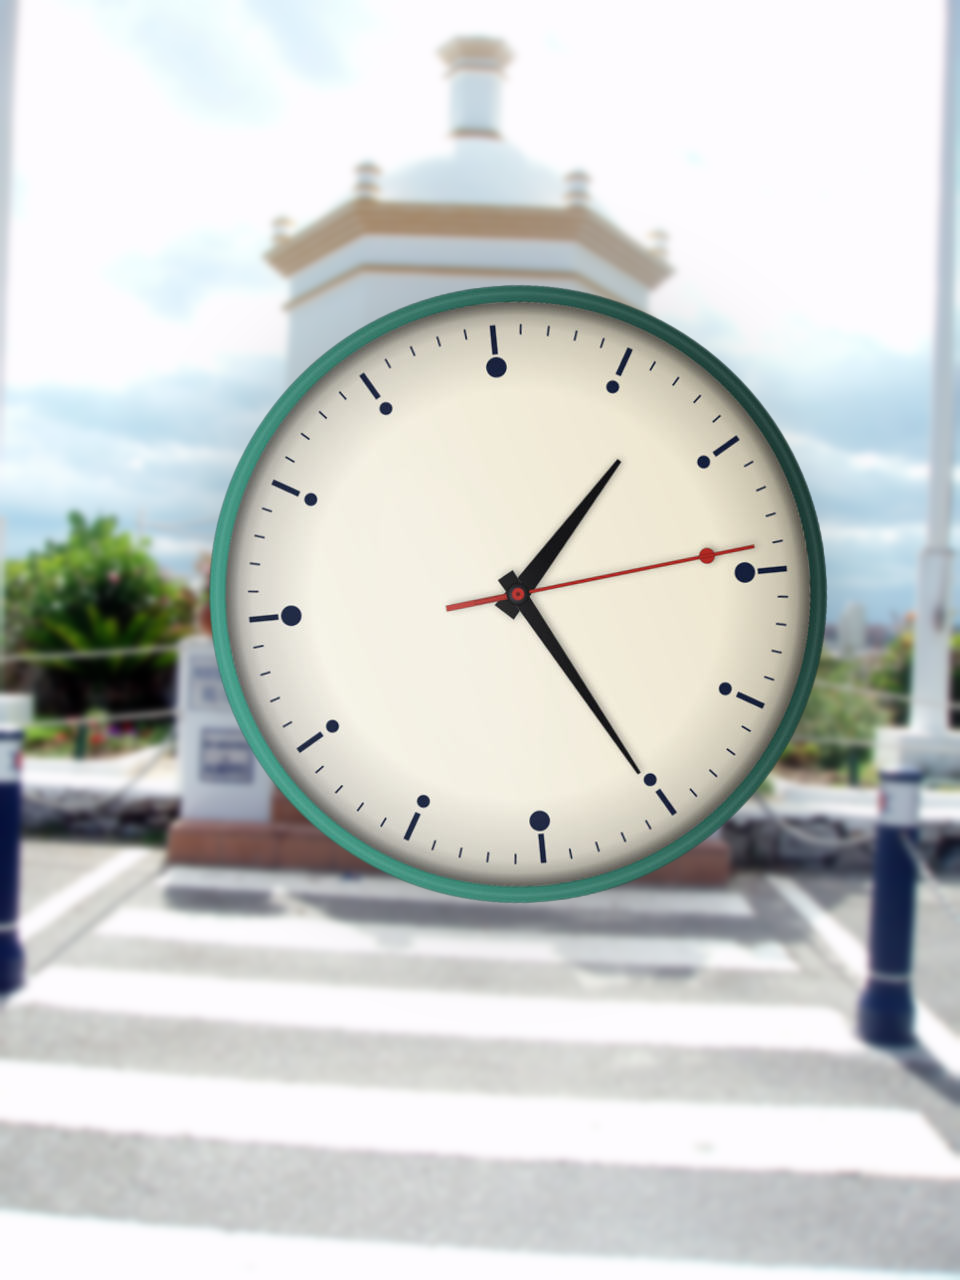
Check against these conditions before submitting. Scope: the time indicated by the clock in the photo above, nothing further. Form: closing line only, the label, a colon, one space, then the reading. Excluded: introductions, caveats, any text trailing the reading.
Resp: 1:25:14
